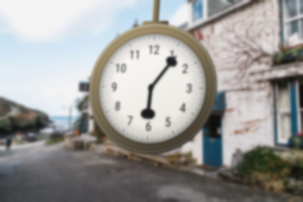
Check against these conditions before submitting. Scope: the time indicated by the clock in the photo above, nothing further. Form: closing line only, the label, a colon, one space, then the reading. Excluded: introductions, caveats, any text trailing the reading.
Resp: 6:06
